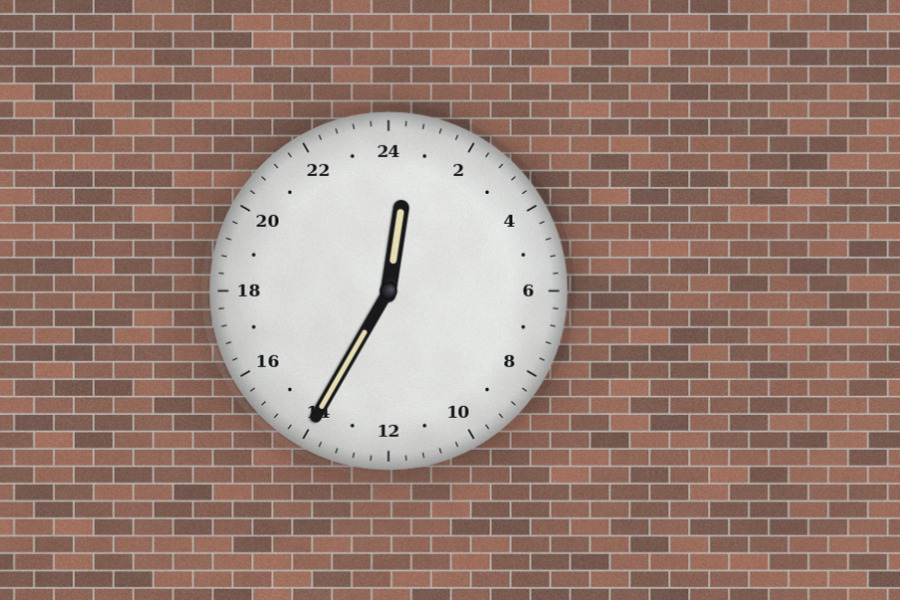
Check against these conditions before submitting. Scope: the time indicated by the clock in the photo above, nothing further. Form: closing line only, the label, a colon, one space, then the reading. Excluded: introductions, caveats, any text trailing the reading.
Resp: 0:35
